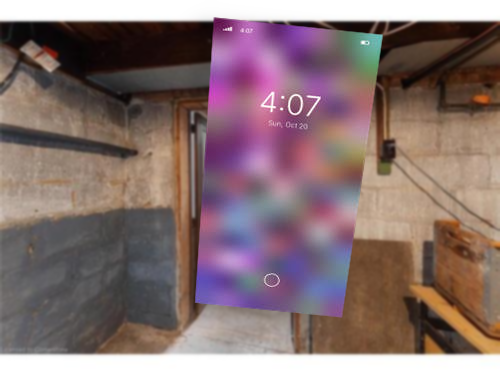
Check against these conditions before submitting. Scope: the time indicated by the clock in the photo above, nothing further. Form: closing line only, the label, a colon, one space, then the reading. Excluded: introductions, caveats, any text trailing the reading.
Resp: 4:07
